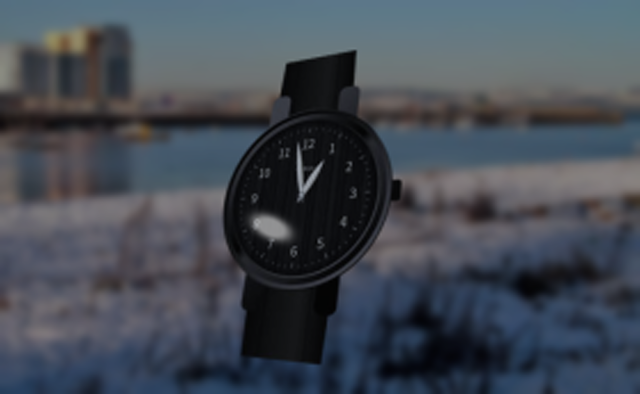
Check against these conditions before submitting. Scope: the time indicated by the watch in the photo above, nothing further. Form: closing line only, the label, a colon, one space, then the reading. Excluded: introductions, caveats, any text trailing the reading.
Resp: 12:58
